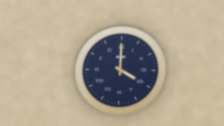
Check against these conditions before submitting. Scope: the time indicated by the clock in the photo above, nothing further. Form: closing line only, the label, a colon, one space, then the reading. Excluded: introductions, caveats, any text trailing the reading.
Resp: 4:00
